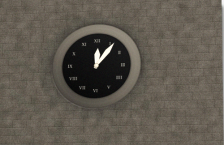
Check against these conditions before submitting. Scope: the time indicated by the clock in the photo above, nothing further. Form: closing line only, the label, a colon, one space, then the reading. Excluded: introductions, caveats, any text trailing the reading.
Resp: 12:06
